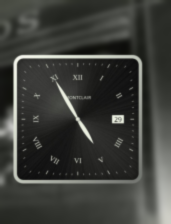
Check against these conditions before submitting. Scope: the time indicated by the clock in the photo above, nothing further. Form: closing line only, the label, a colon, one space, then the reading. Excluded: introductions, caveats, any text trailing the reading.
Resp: 4:55
